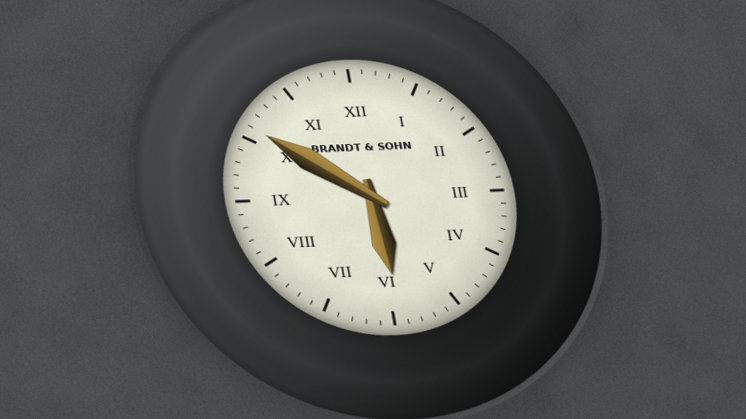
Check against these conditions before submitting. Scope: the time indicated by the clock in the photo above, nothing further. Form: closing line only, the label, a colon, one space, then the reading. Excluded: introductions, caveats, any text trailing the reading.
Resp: 5:51
